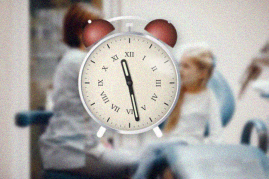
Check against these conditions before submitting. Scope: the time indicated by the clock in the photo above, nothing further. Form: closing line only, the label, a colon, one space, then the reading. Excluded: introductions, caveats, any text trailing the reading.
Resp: 11:28
